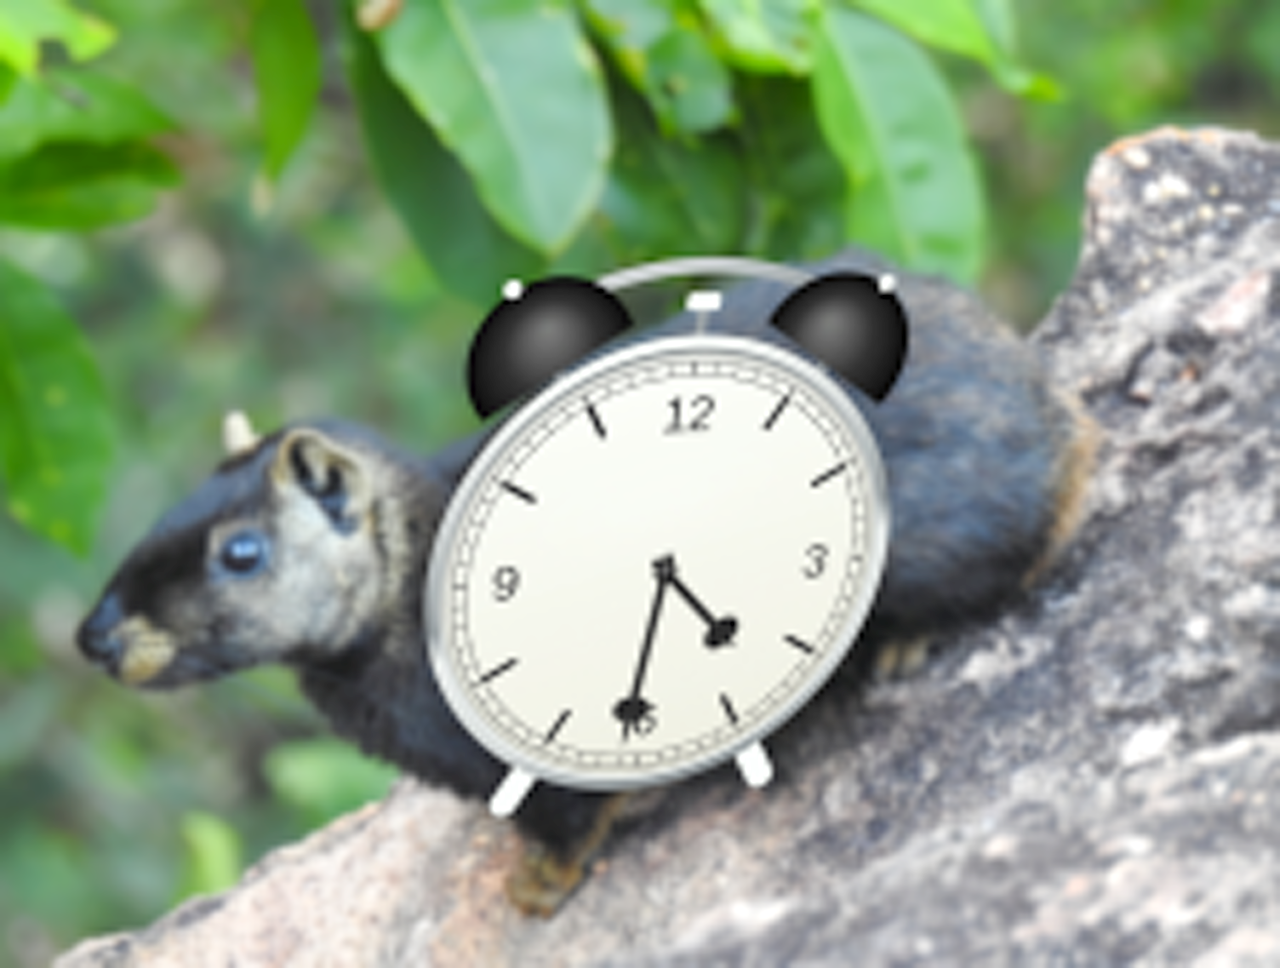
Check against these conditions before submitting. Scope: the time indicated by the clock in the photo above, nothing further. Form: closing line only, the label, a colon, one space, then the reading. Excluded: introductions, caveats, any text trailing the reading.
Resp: 4:31
